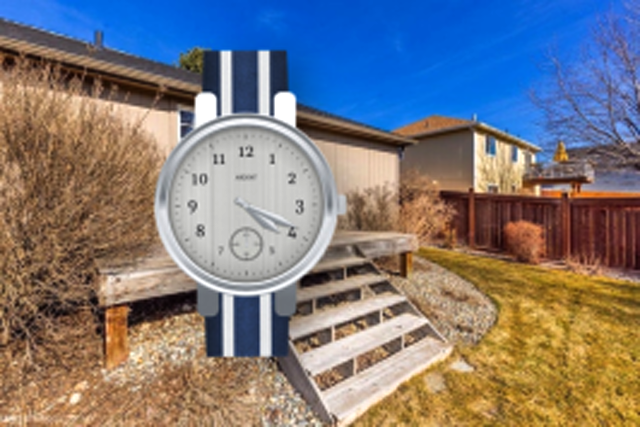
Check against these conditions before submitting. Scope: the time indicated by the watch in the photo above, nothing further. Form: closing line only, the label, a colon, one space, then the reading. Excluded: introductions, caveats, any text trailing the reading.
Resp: 4:19
